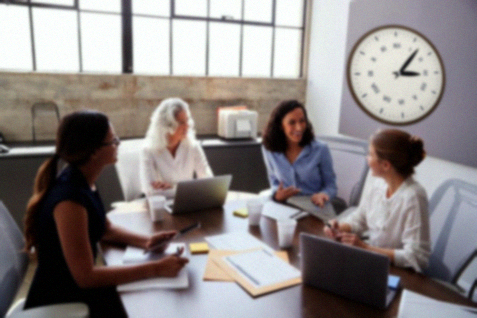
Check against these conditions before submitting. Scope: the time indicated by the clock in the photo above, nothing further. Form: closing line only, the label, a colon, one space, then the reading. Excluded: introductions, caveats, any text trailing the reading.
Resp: 3:07
